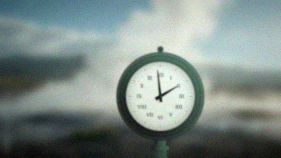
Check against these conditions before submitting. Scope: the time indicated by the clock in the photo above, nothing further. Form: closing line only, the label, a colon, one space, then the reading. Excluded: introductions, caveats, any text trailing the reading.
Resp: 1:59
